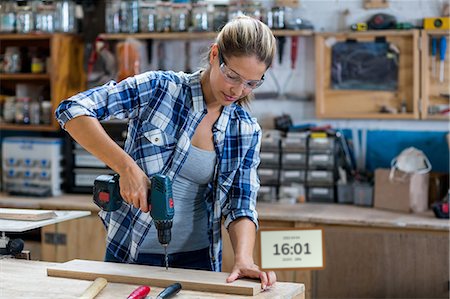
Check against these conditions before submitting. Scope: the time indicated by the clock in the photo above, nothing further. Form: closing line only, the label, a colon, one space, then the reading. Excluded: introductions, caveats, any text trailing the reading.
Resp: 16:01
